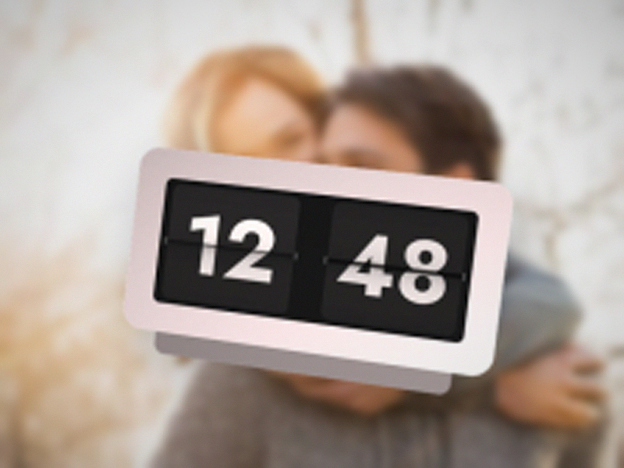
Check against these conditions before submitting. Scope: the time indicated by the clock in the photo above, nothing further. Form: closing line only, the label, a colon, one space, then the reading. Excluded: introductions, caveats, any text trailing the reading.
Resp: 12:48
